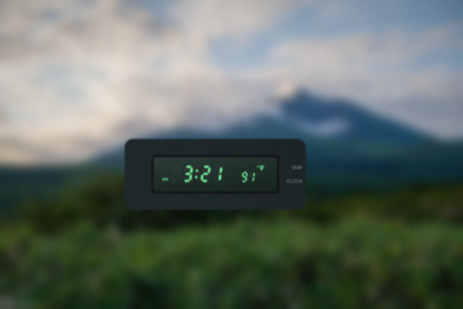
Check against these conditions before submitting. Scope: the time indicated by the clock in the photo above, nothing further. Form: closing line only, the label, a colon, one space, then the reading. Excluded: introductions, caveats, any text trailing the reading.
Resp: 3:21
